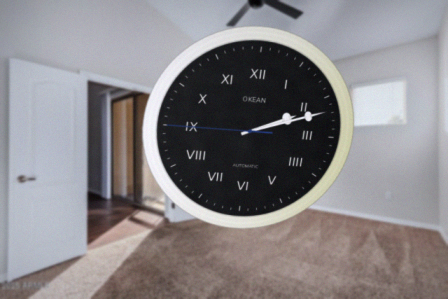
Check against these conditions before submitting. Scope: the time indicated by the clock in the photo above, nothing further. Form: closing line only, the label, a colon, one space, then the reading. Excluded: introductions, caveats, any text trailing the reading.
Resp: 2:11:45
